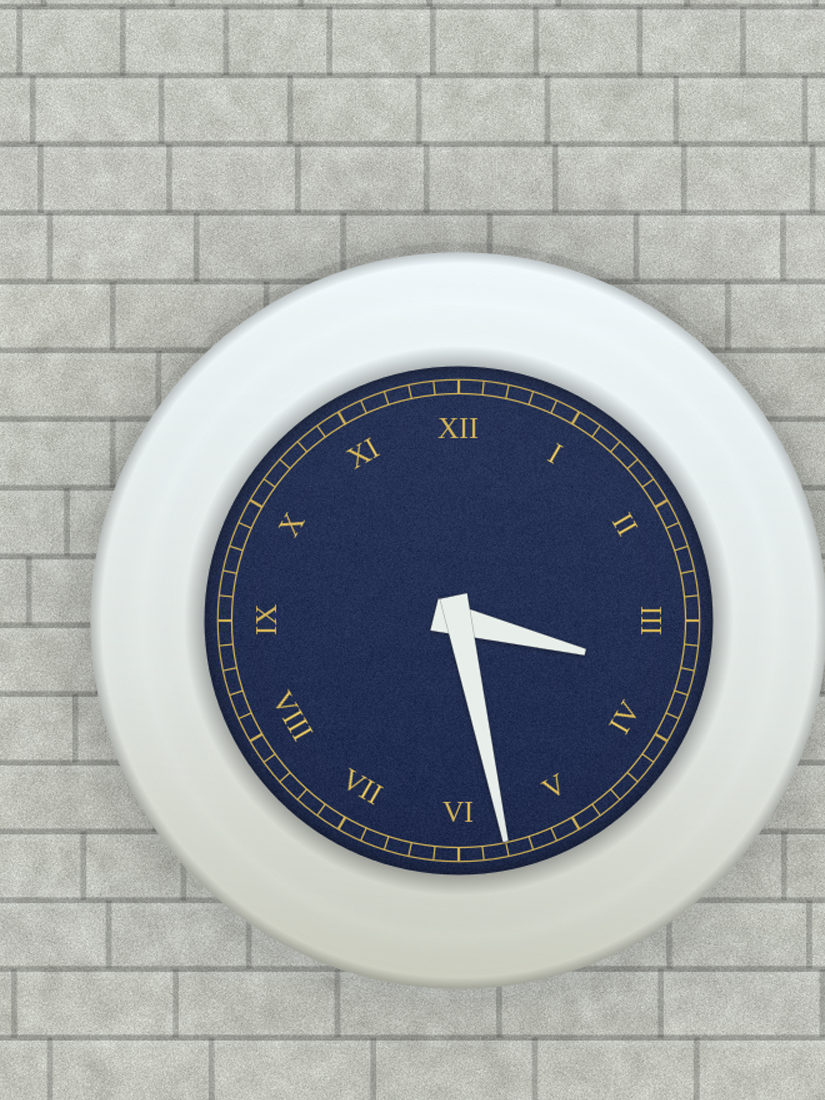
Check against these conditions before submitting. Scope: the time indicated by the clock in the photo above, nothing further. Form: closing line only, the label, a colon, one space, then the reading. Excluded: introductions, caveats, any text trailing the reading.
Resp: 3:28
